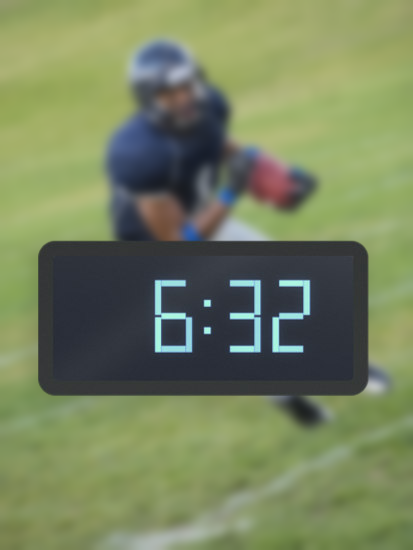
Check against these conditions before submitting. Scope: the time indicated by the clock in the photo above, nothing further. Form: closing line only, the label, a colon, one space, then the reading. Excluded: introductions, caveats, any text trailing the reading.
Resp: 6:32
